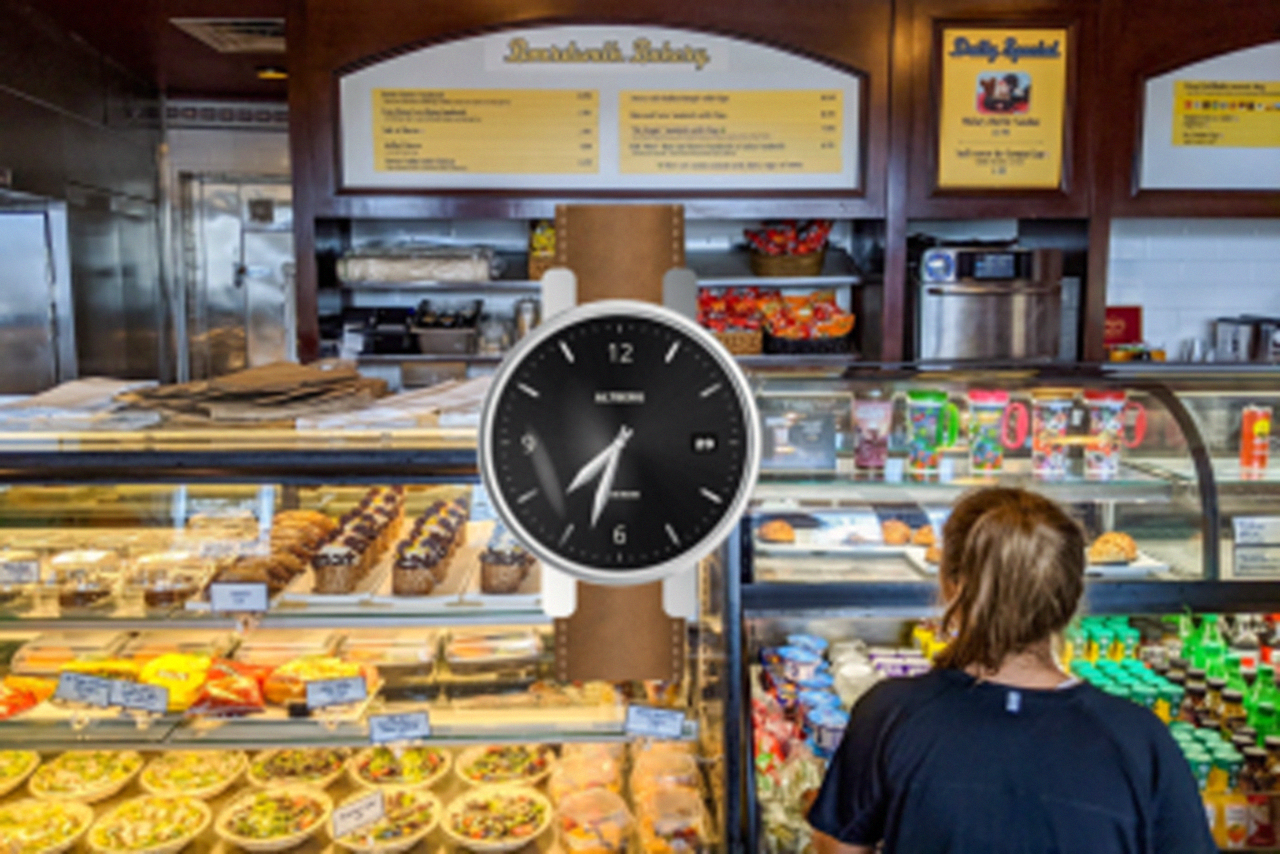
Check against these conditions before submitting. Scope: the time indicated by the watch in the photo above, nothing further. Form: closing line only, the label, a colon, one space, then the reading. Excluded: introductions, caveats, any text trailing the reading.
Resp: 7:33
